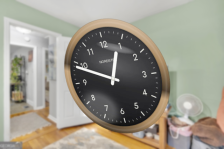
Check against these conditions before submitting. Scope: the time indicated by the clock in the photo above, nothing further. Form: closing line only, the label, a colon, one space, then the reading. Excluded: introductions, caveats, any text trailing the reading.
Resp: 12:49
